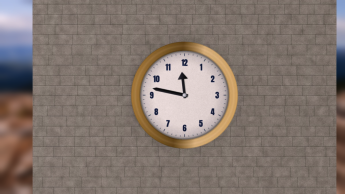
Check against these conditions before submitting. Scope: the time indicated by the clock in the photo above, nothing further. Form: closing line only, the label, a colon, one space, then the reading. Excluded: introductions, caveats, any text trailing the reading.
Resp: 11:47
